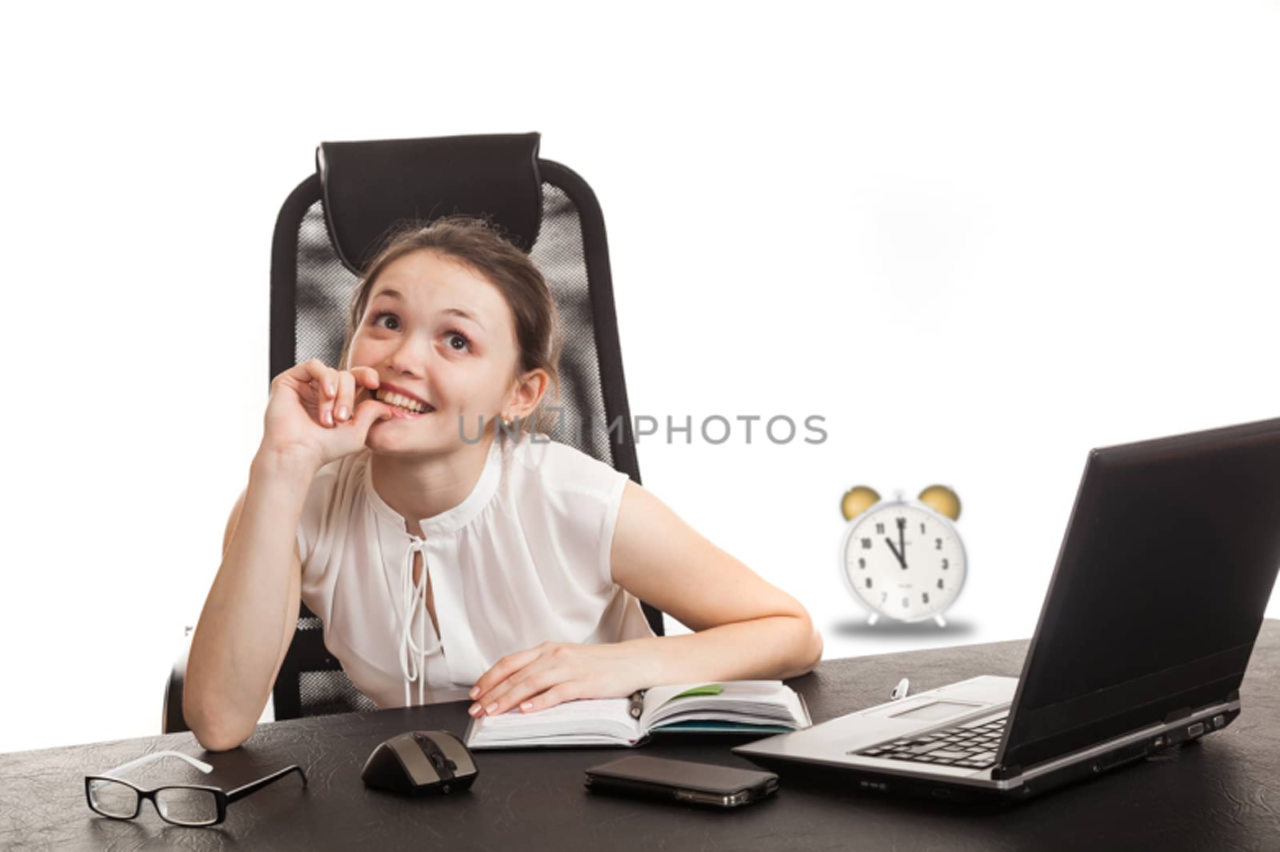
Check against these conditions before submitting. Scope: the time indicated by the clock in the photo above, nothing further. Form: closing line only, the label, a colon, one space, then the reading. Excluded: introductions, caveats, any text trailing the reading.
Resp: 11:00
